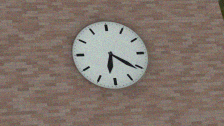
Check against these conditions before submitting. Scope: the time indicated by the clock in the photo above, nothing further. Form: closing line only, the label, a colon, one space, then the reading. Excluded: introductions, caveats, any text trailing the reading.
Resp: 6:21
